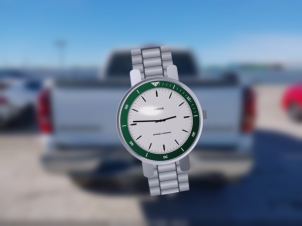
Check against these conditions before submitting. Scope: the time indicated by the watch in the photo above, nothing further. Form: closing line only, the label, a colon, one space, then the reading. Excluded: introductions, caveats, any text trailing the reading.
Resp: 2:46
